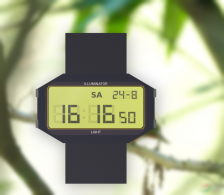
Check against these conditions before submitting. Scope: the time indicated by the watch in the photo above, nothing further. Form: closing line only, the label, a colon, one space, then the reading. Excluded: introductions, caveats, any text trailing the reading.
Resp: 16:16:50
